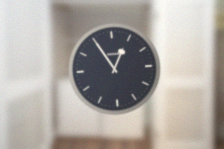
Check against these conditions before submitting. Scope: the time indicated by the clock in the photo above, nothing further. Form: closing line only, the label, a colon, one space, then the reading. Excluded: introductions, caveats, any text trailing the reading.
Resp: 12:55
